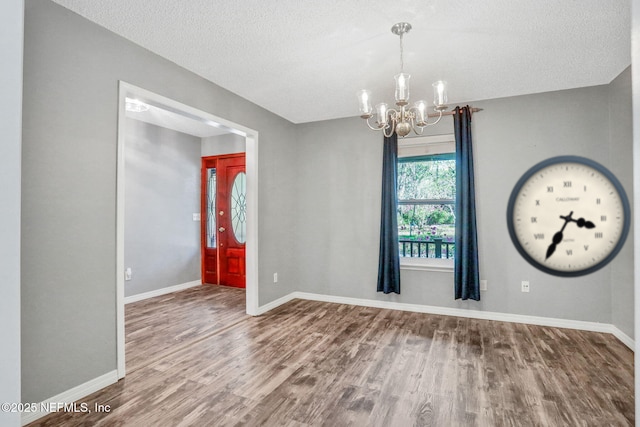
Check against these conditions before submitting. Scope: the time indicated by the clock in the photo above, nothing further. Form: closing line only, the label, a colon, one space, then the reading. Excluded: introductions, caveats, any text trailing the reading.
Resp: 3:35
